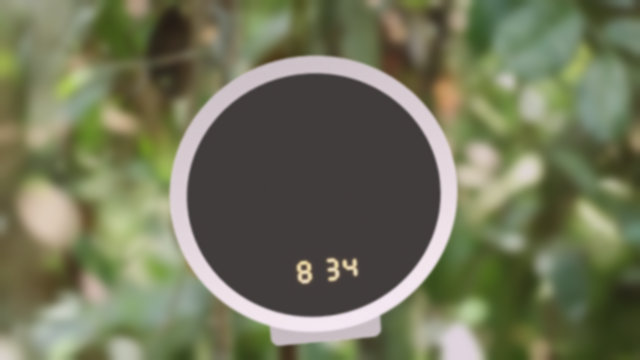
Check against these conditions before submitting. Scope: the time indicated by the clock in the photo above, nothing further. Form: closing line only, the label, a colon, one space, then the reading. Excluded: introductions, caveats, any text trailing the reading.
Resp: 8:34
